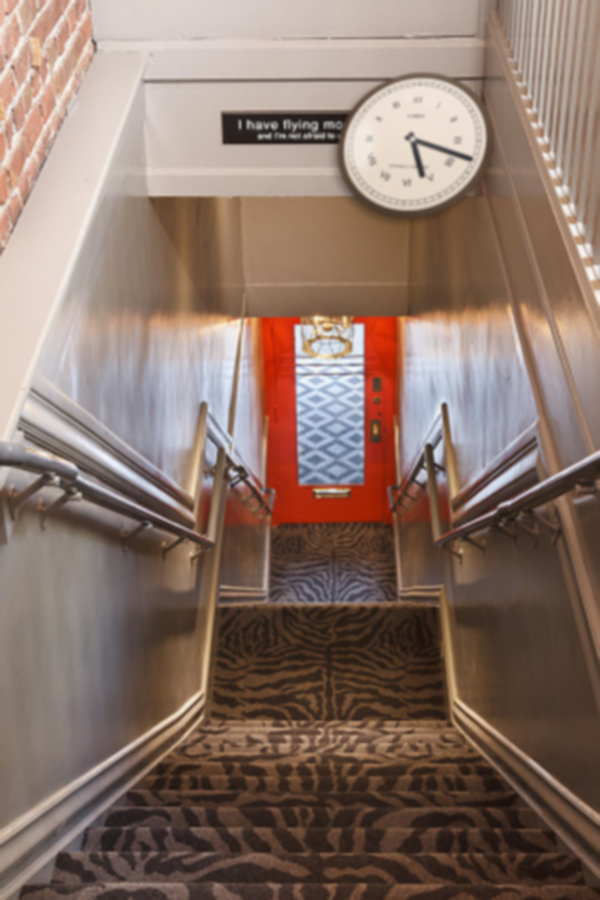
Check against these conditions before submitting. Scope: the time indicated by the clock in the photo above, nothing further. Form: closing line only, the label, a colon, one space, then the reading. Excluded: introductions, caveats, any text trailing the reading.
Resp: 5:18
